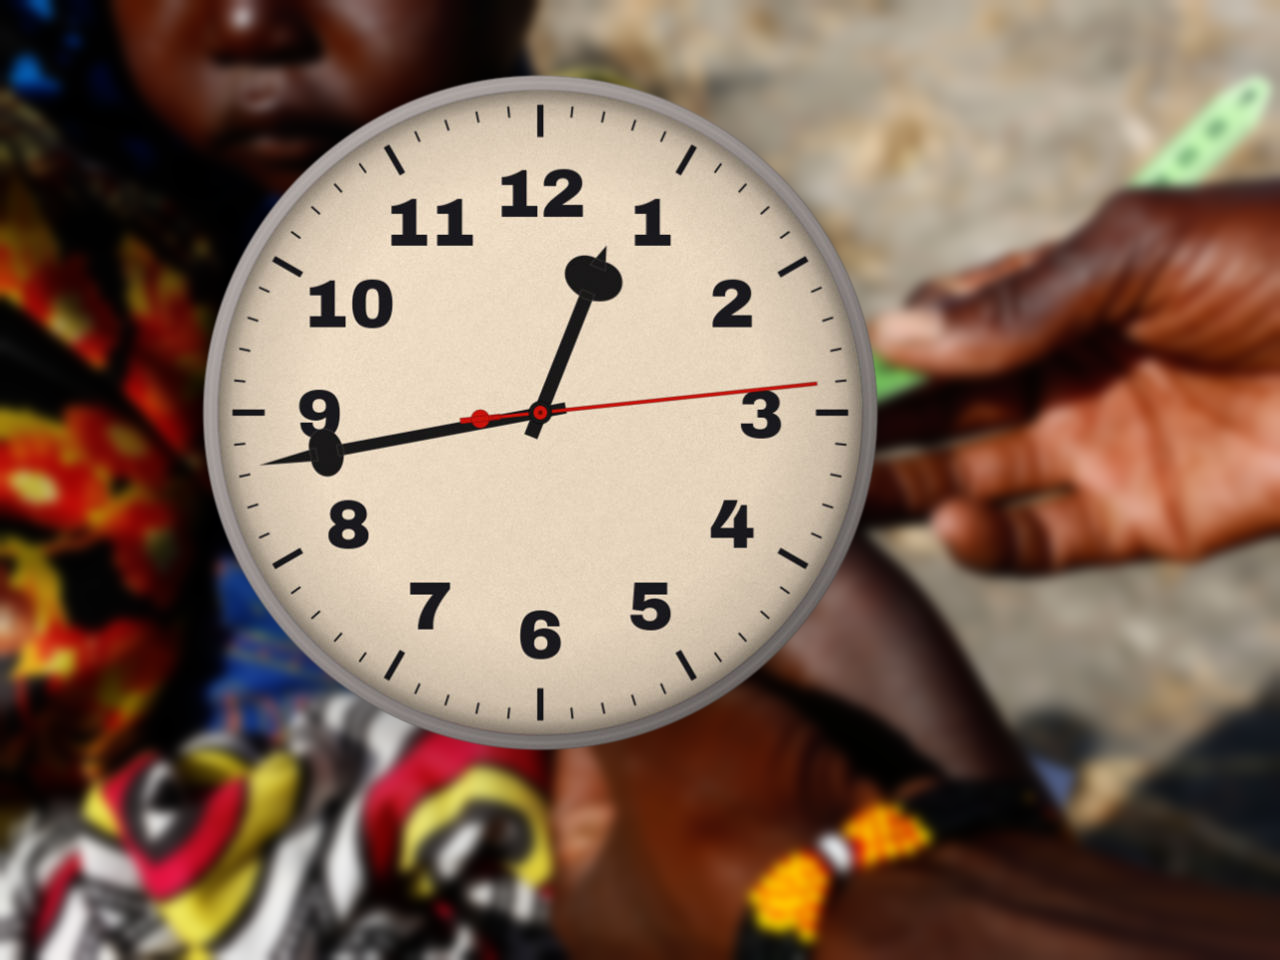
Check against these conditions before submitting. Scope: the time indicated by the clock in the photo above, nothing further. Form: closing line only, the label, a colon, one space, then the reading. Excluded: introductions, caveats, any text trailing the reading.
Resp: 12:43:14
